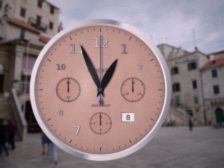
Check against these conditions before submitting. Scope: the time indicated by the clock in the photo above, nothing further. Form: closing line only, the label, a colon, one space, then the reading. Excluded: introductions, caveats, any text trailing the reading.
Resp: 12:56
